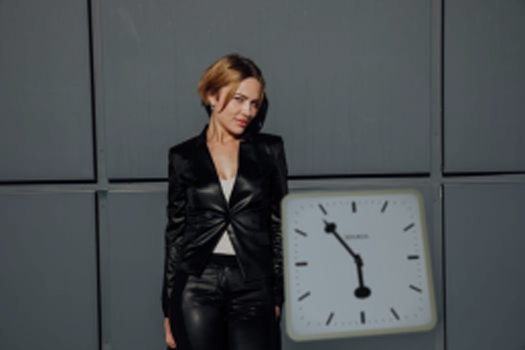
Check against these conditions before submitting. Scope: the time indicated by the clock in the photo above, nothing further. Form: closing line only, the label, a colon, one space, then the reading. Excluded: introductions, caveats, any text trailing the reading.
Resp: 5:54
